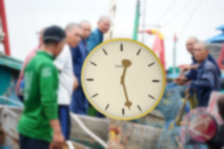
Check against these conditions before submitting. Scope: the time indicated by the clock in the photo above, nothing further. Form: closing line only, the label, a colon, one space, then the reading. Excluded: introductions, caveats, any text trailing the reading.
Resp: 12:28
